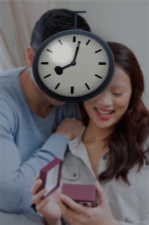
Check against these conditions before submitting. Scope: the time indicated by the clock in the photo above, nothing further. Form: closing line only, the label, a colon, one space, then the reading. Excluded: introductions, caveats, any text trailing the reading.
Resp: 8:02
